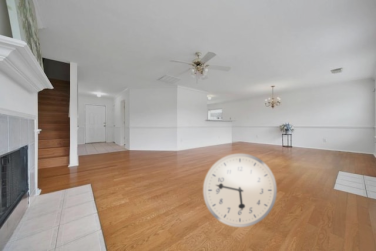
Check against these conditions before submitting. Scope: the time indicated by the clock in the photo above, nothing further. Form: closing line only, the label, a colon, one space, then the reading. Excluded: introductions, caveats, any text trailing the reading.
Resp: 5:47
